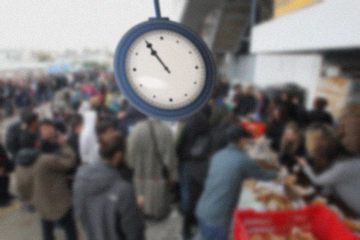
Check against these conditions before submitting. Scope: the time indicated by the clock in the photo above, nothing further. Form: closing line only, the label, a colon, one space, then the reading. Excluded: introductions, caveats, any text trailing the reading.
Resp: 10:55
